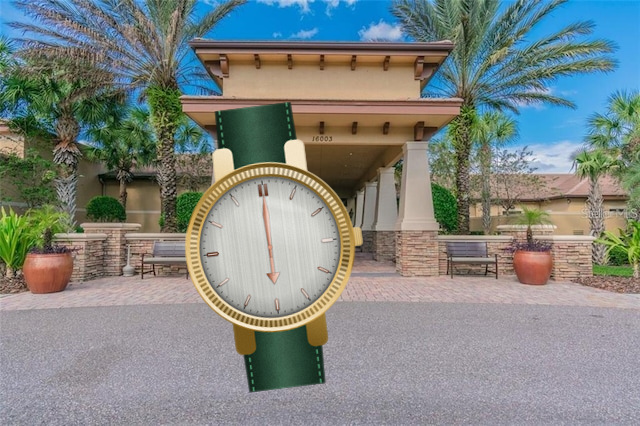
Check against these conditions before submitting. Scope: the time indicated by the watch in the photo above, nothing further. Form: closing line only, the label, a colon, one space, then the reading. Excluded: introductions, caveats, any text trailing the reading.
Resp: 6:00
